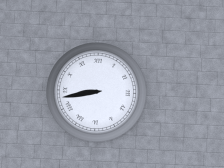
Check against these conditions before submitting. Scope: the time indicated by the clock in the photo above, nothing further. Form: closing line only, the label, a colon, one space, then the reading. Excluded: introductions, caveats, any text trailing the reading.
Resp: 8:43
